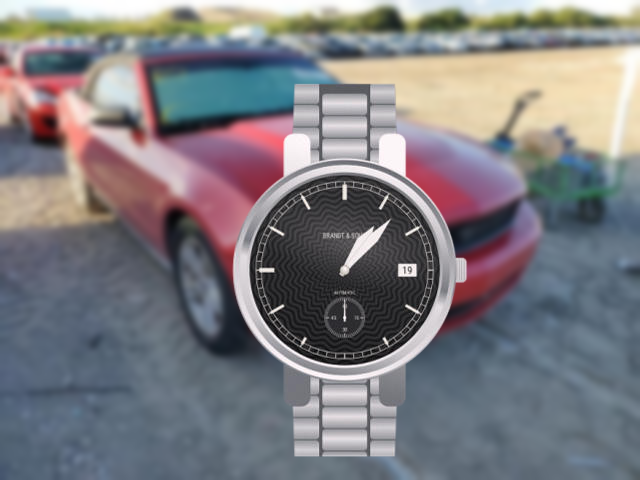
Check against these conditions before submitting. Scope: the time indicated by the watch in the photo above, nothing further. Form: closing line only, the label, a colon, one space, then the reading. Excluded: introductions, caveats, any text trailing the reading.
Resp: 1:07
